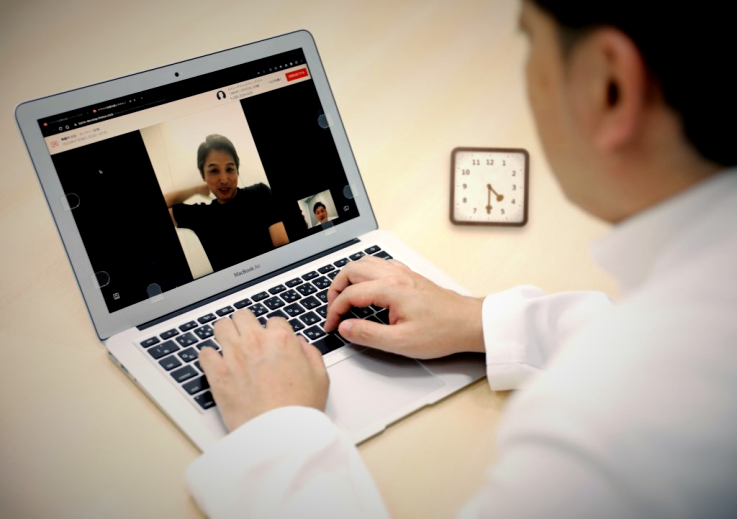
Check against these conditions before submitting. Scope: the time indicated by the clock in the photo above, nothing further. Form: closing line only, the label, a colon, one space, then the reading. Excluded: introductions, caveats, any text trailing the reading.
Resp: 4:30
